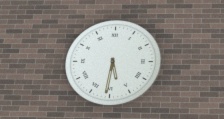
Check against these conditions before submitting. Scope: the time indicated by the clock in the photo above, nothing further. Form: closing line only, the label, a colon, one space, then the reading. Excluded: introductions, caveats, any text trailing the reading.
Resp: 5:31
